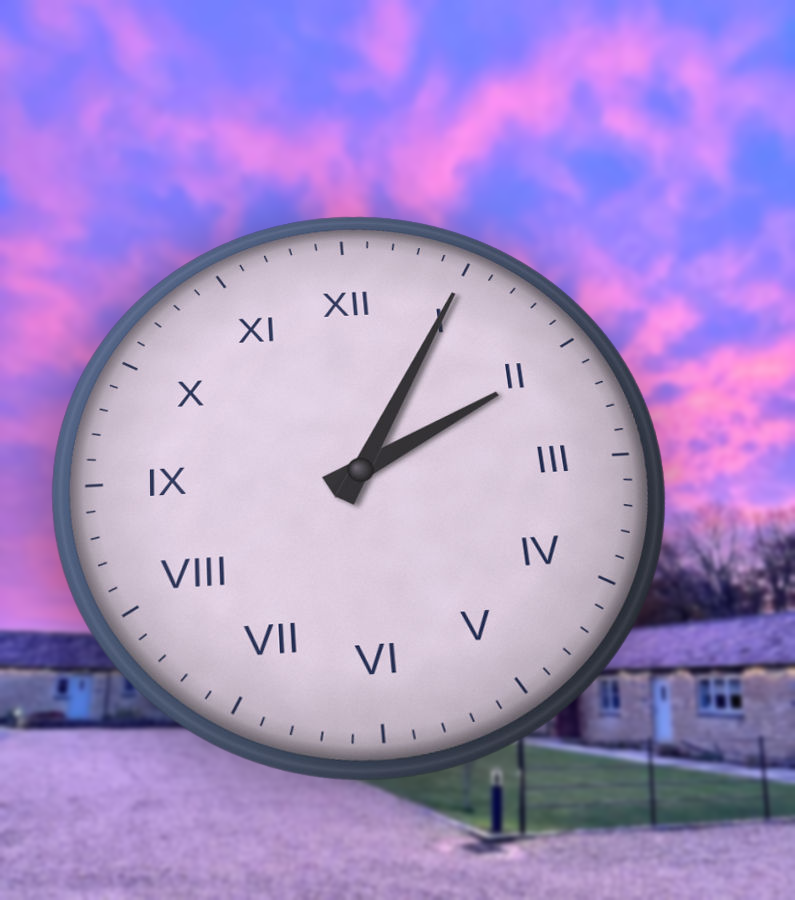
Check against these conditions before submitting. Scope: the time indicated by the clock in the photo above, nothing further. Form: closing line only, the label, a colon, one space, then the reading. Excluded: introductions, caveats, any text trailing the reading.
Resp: 2:05
